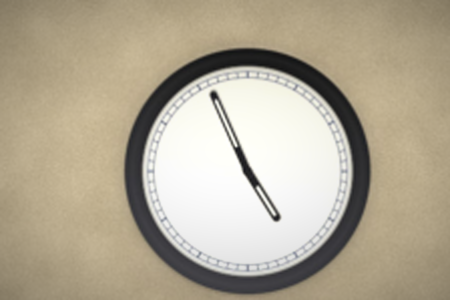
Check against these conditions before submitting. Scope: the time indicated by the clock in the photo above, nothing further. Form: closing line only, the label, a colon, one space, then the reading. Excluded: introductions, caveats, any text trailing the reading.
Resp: 4:56
